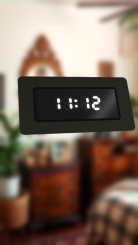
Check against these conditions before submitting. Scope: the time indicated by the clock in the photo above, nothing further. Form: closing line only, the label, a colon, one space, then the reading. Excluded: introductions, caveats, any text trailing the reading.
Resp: 11:12
